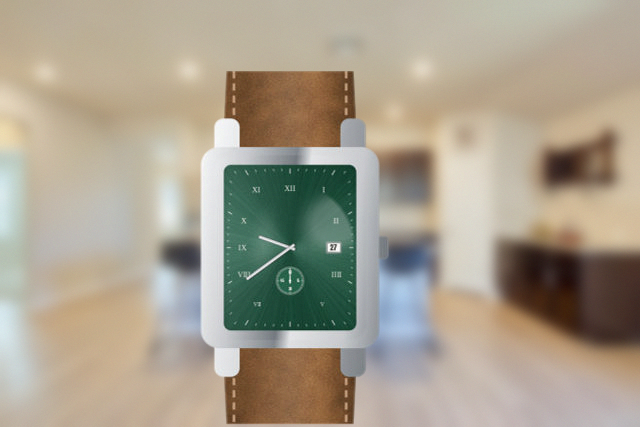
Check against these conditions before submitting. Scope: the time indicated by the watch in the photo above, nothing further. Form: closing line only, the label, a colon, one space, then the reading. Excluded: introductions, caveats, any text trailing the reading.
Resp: 9:39
